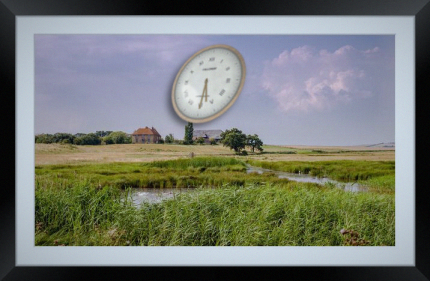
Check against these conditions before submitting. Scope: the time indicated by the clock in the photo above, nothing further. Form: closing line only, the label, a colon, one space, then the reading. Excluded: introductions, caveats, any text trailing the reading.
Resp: 5:30
